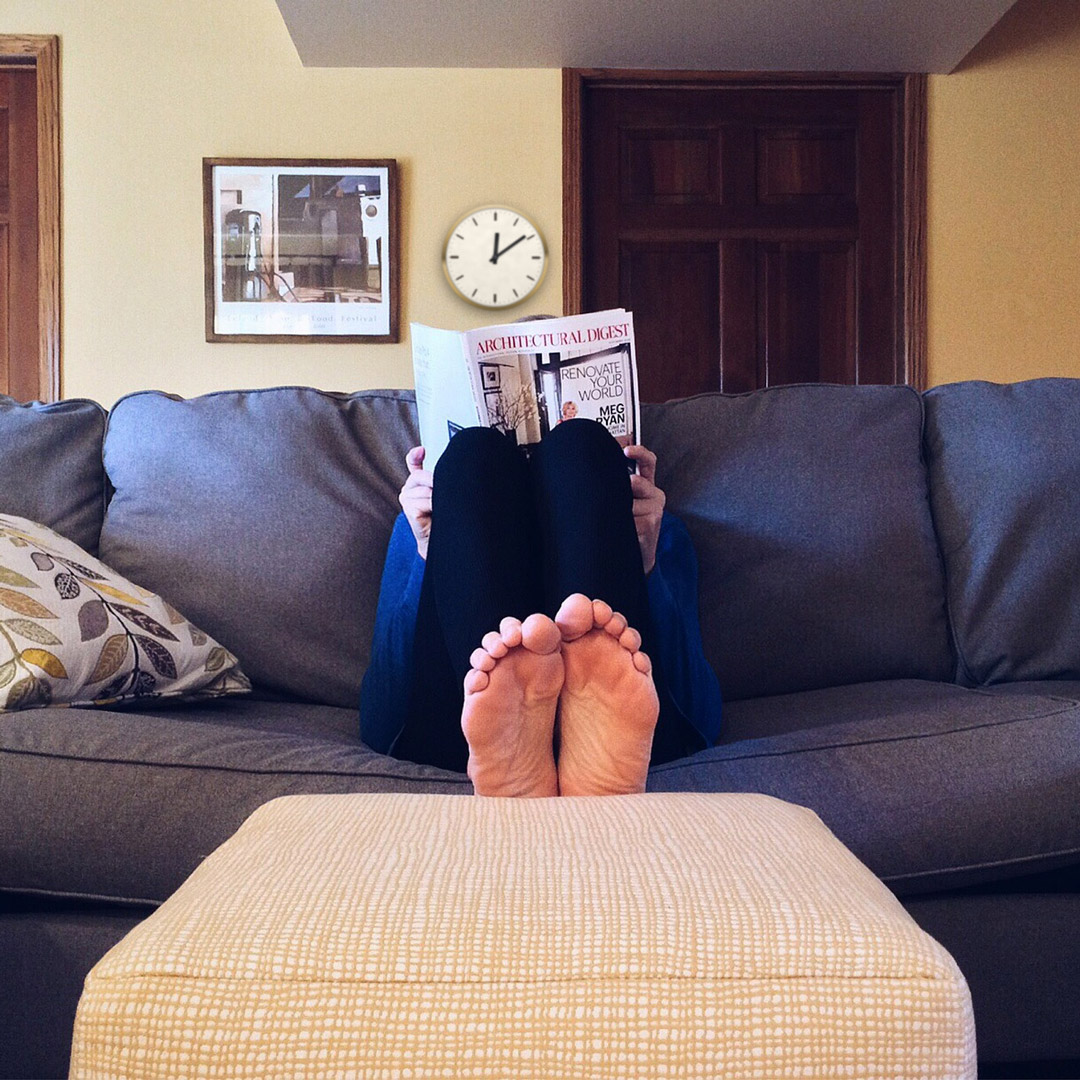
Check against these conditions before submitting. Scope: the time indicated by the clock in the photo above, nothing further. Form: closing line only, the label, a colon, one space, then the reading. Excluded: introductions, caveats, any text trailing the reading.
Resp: 12:09
